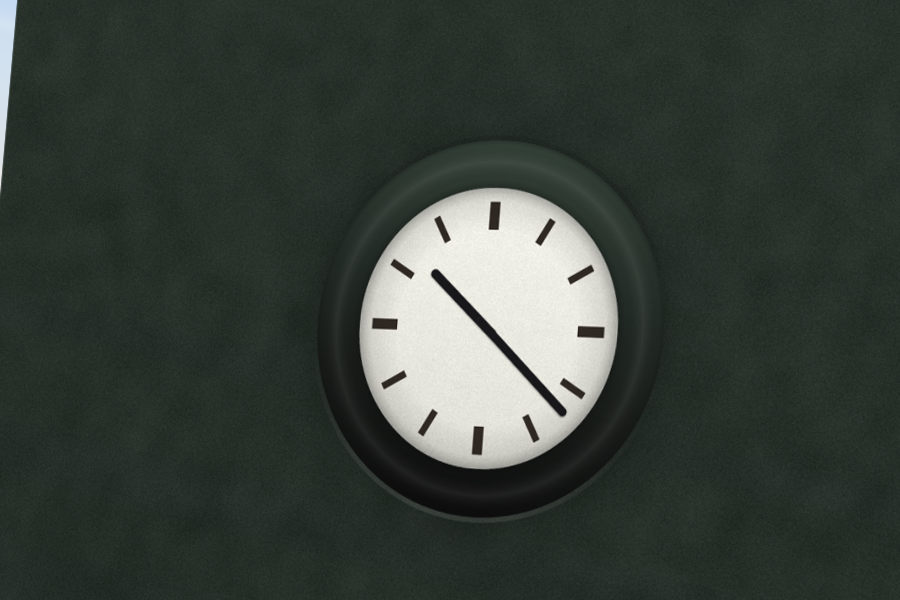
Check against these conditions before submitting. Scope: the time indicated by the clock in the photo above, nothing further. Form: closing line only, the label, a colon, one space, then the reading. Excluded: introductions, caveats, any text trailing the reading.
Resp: 10:22
